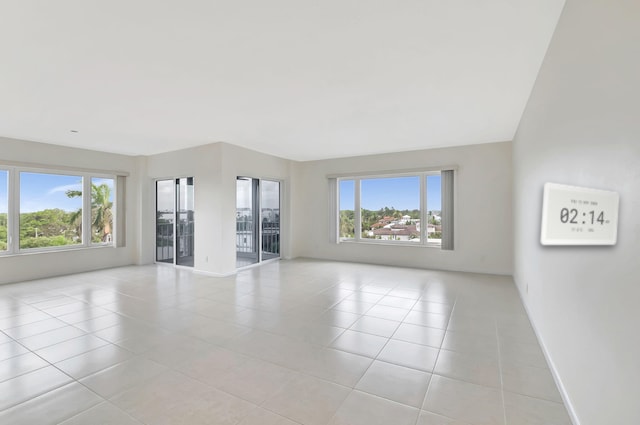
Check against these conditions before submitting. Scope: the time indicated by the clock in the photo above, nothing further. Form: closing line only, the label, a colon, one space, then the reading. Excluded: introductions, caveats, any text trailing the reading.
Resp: 2:14
